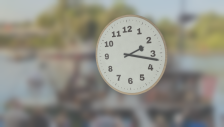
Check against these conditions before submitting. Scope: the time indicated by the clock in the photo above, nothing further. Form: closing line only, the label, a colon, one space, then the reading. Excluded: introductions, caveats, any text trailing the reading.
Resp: 2:17
